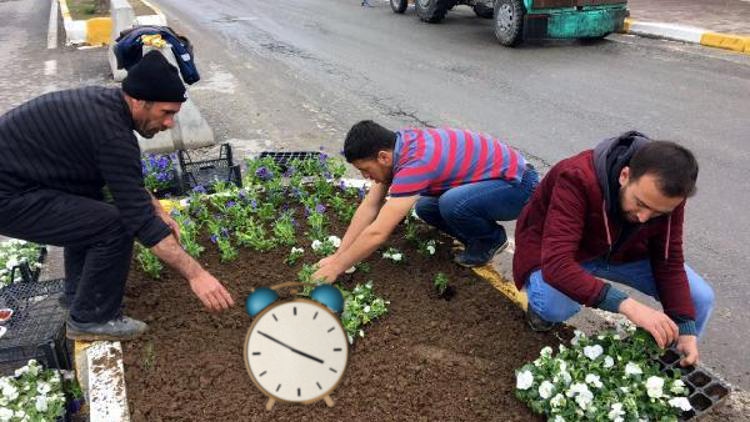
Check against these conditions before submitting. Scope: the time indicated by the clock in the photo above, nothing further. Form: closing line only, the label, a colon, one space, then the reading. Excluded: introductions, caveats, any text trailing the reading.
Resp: 3:50
